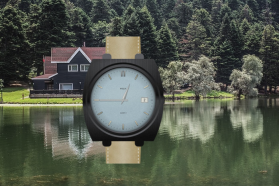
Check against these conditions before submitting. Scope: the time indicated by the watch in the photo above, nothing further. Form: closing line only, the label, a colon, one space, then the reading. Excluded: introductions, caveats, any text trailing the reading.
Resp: 12:45
